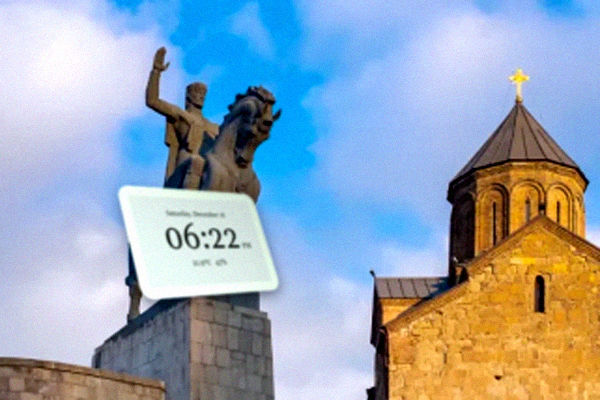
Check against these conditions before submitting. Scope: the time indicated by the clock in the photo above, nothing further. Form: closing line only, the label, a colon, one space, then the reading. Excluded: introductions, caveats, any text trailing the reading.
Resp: 6:22
